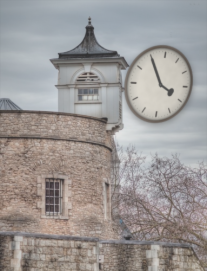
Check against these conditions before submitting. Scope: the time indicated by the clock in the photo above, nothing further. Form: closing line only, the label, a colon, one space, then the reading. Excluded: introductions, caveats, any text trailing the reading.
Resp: 3:55
